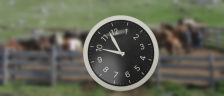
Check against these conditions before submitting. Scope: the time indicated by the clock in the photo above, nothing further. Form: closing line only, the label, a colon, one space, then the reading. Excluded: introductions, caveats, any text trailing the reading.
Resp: 9:58
